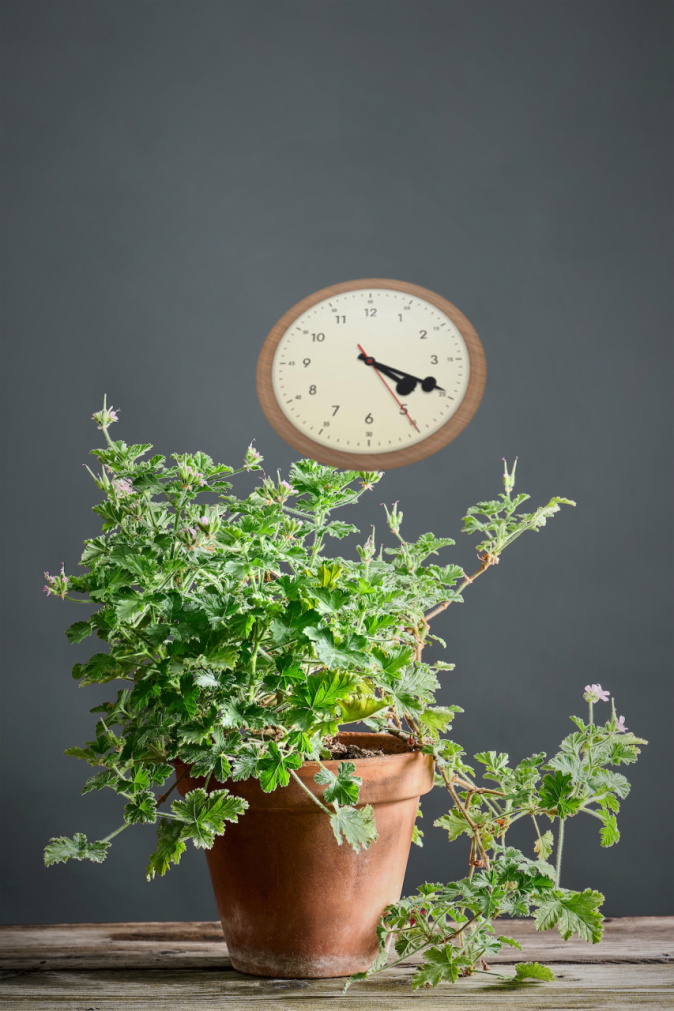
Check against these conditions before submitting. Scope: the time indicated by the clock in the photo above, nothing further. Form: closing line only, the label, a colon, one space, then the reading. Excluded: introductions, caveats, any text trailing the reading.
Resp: 4:19:25
